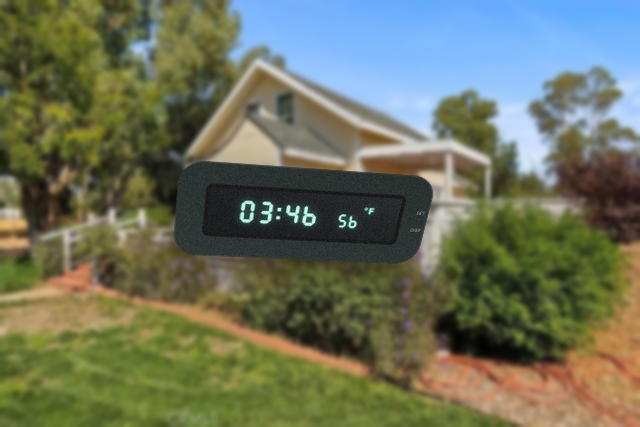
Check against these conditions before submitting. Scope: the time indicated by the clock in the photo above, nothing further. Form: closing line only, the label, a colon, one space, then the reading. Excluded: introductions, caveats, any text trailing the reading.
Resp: 3:46
